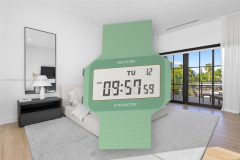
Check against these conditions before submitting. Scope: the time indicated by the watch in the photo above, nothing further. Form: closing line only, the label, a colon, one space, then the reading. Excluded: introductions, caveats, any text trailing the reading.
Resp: 9:57:59
